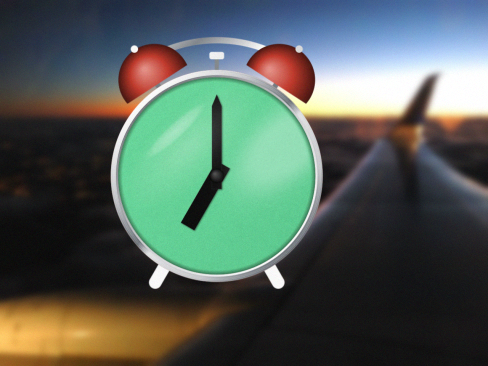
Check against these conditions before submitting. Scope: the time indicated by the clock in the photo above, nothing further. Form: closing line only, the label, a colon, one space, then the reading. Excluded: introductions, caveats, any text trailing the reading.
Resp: 7:00
